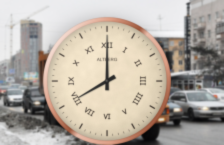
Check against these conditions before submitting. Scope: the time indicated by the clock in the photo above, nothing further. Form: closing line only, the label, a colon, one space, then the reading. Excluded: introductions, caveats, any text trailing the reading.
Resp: 8:00
